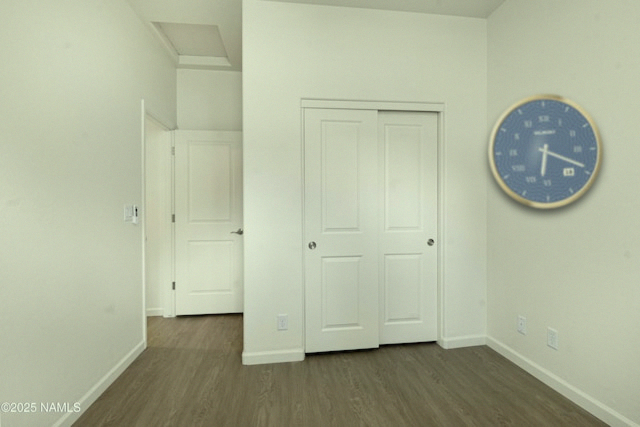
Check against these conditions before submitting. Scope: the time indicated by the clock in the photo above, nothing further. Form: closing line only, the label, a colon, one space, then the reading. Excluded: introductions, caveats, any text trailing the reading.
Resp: 6:19
